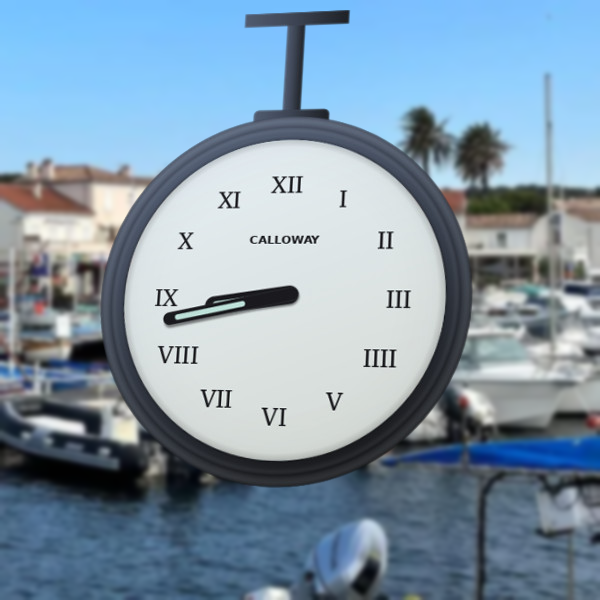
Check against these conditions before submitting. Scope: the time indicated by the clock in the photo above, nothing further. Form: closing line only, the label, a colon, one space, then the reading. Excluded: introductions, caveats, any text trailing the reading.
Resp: 8:43
